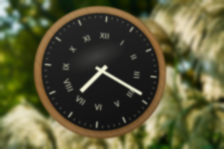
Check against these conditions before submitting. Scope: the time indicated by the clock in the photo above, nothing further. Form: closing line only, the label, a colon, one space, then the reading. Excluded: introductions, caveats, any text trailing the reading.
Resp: 7:19
